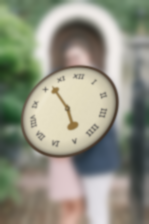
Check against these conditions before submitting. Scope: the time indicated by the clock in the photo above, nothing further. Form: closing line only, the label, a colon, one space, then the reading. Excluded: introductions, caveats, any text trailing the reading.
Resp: 4:52
